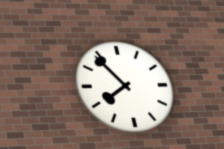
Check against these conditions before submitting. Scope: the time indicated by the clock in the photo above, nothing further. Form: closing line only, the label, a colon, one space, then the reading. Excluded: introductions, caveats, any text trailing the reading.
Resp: 7:54
